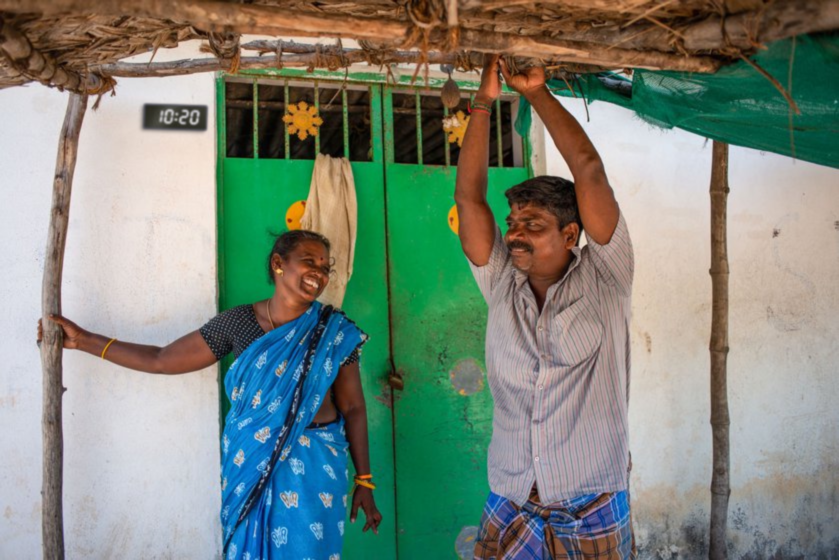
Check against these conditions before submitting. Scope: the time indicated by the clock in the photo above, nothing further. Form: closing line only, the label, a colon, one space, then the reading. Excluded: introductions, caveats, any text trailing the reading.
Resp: 10:20
